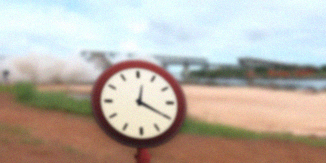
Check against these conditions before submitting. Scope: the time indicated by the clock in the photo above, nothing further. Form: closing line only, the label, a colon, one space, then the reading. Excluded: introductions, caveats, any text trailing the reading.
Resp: 12:20
